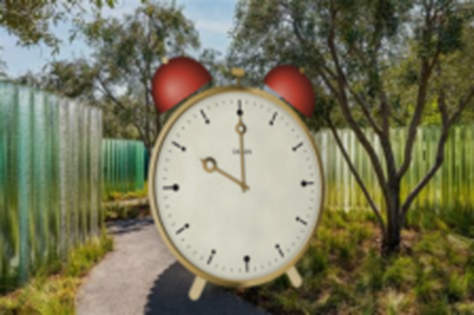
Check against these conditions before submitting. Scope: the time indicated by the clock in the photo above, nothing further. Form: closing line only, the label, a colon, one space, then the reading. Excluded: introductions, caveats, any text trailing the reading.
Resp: 10:00
